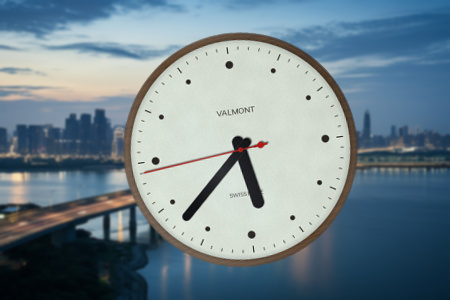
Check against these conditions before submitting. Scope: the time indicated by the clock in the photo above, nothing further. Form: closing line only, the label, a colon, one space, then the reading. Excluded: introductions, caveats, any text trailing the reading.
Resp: 5:37:44
